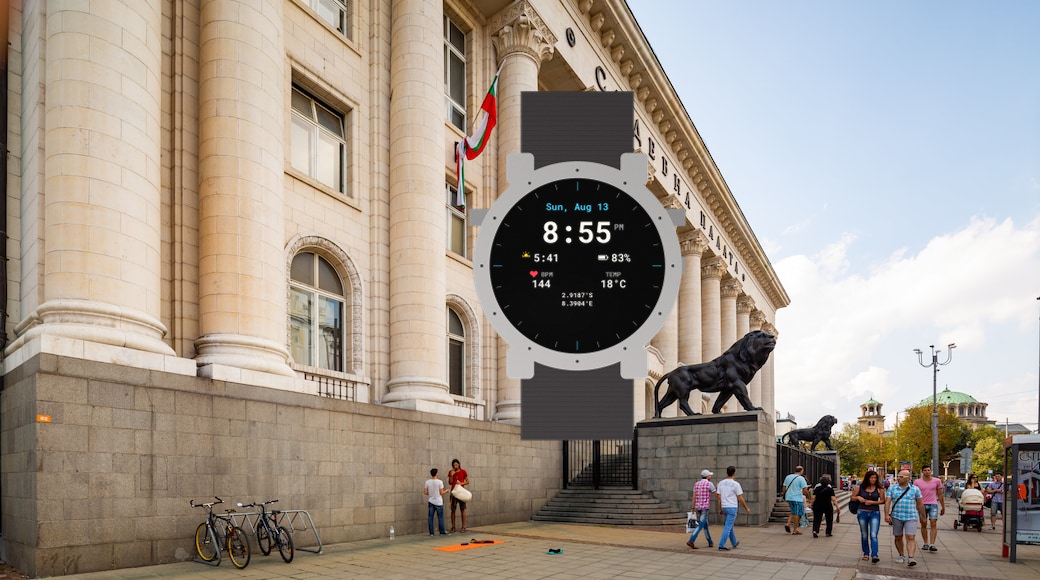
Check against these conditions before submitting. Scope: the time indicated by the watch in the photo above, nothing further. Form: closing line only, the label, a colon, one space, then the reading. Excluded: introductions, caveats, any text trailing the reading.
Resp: 8:55
